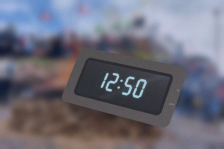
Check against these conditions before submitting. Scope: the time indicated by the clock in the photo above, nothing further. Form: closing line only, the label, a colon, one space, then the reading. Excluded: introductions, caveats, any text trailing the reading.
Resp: 12:50
